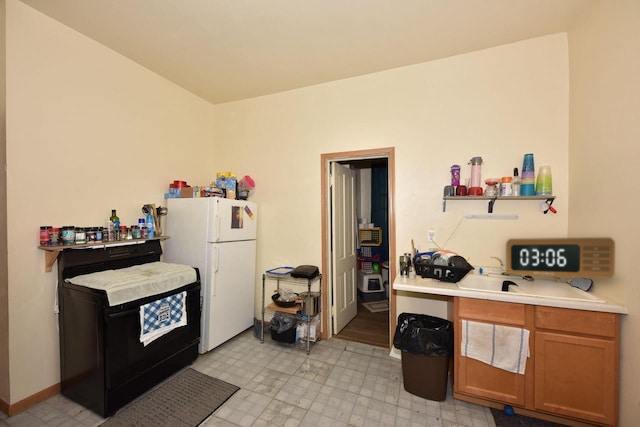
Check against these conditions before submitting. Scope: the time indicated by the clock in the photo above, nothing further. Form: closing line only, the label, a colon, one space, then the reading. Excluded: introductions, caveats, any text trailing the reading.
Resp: 3:06
